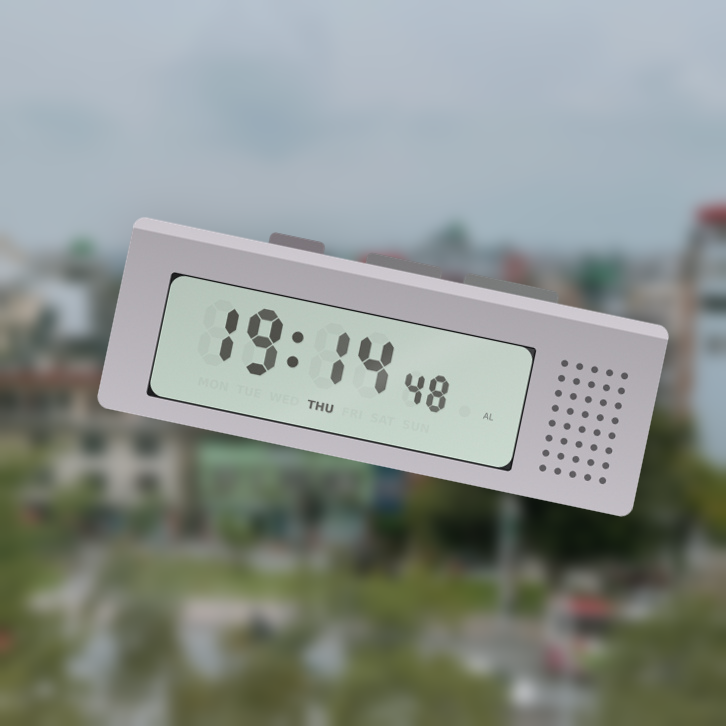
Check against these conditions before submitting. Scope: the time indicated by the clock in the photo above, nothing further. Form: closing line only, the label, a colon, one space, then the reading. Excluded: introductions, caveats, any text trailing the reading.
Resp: 19:14:48
